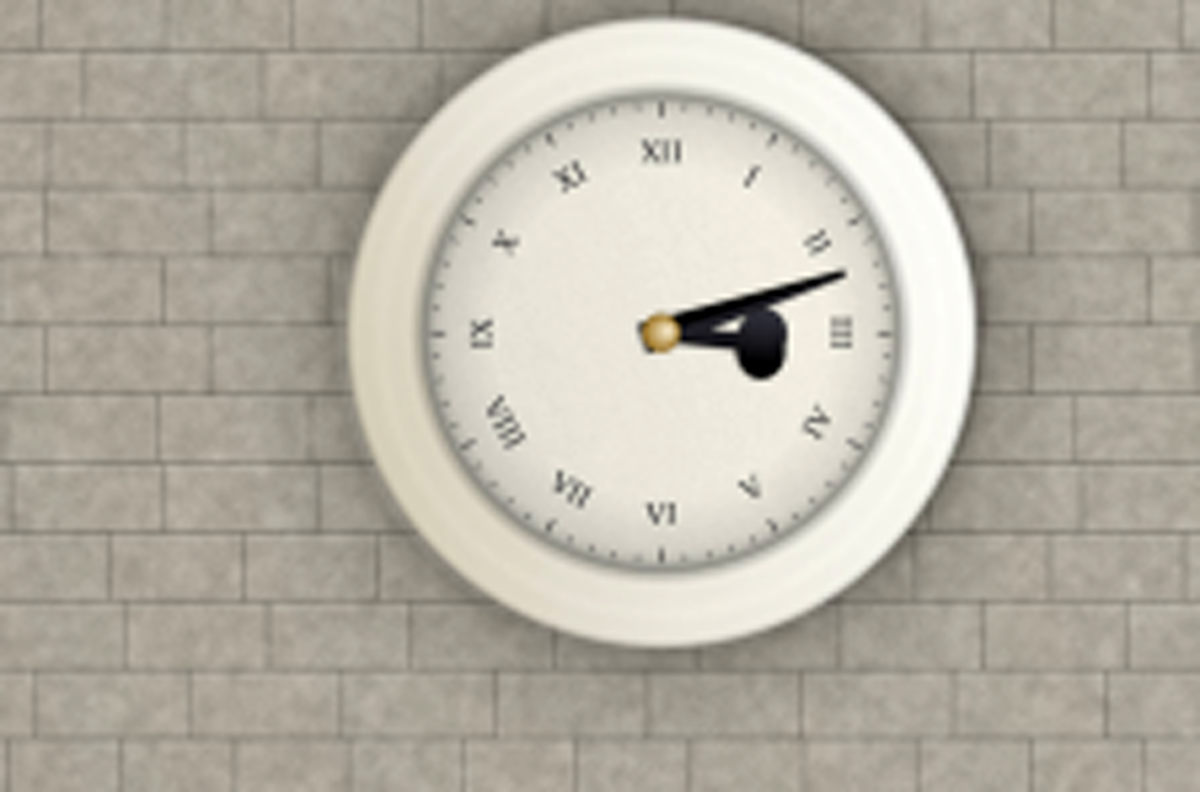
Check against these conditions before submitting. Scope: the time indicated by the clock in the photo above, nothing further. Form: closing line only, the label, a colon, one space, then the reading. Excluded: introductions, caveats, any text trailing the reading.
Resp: 3:12
